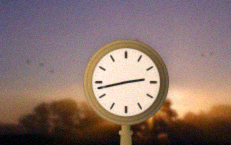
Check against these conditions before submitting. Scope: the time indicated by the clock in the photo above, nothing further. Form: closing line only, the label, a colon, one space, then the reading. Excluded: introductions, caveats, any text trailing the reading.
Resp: 2:43
